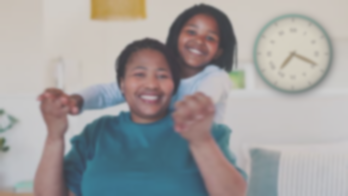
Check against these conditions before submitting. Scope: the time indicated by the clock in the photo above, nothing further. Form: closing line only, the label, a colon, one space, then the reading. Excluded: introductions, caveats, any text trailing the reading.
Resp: 7:19
